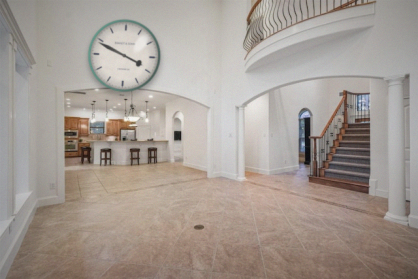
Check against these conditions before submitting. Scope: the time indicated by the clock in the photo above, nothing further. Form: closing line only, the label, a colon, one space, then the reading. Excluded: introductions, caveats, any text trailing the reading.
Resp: 3:49
